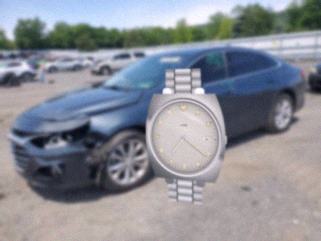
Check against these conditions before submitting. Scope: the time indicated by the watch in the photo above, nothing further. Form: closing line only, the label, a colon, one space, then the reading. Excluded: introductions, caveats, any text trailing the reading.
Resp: 7:21
